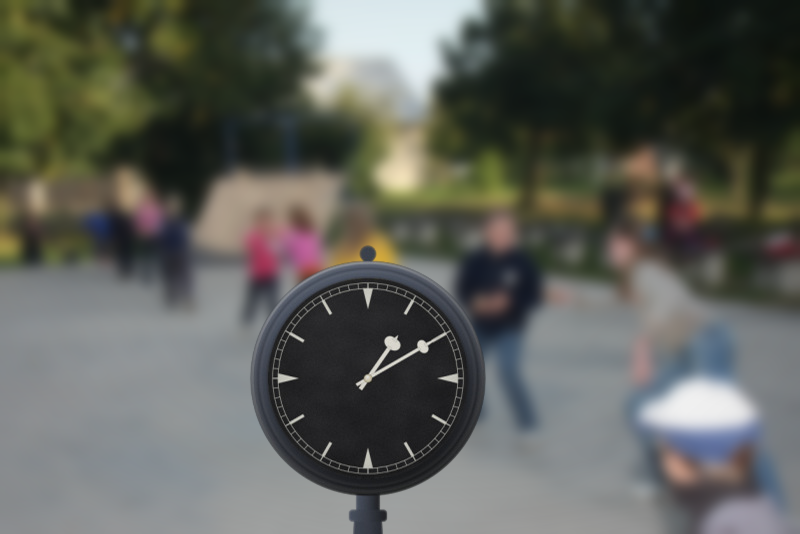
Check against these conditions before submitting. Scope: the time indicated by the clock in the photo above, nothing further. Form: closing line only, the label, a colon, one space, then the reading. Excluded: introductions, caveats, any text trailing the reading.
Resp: 1:10
